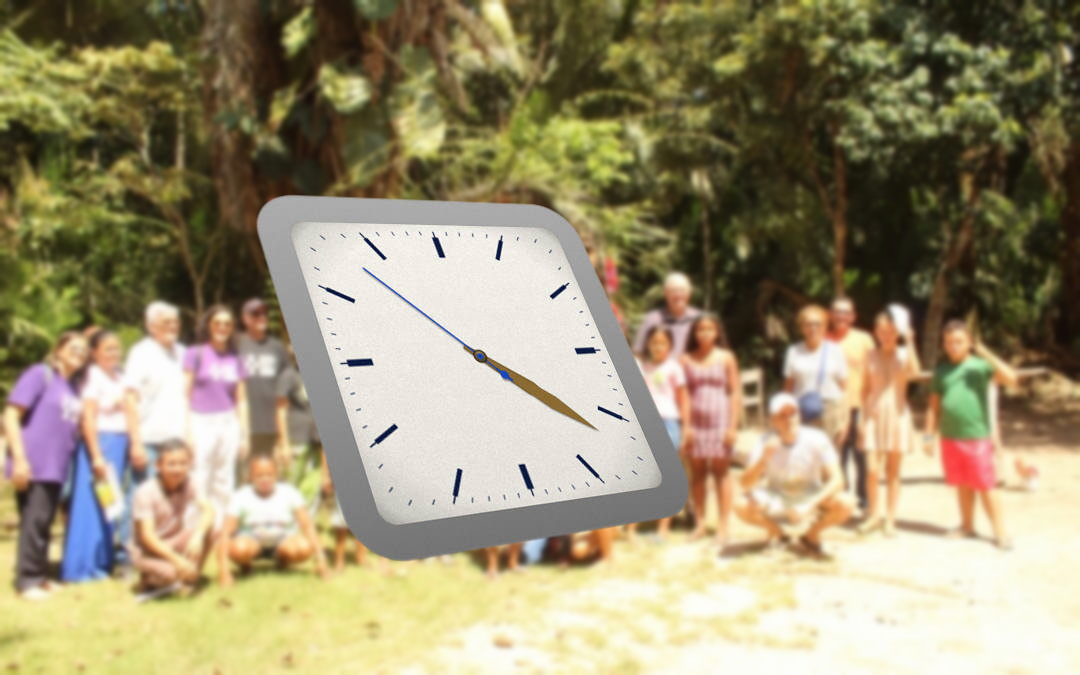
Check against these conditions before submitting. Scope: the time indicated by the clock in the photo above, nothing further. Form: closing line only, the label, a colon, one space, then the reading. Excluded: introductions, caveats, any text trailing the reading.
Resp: 4:21:53
